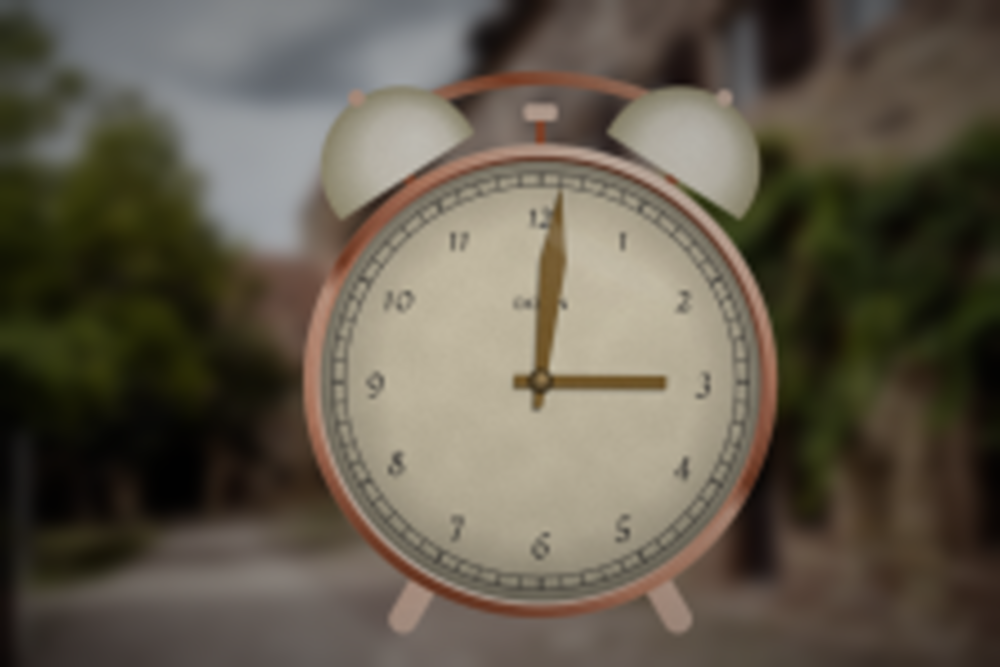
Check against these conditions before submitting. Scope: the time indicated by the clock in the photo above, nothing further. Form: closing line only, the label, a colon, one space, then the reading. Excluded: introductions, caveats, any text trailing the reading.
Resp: 3:01
